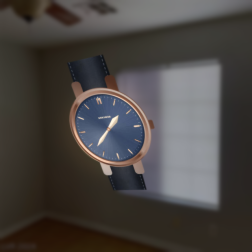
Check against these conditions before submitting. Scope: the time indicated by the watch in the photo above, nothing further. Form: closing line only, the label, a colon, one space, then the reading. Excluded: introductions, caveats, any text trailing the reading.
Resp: 1:38
